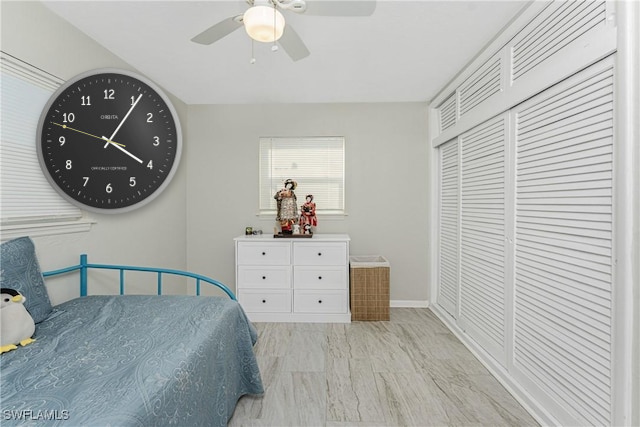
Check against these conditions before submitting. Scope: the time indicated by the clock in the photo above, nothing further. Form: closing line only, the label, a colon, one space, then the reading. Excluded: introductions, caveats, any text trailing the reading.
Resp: 4:05:48
